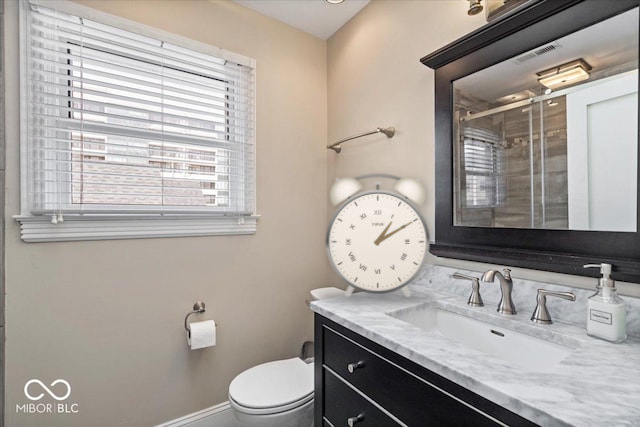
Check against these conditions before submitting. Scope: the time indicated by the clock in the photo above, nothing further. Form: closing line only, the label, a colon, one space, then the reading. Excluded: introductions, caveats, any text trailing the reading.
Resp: 1:10
